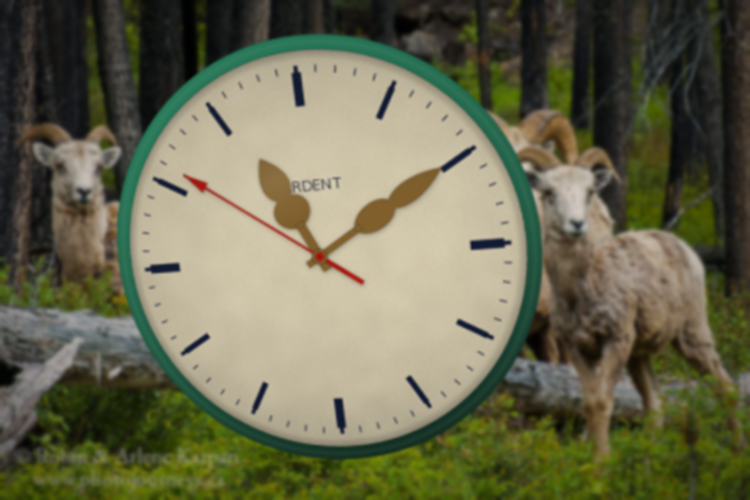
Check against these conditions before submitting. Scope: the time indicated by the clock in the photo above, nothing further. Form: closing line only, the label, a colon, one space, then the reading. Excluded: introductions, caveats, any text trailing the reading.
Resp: 11:09:51
